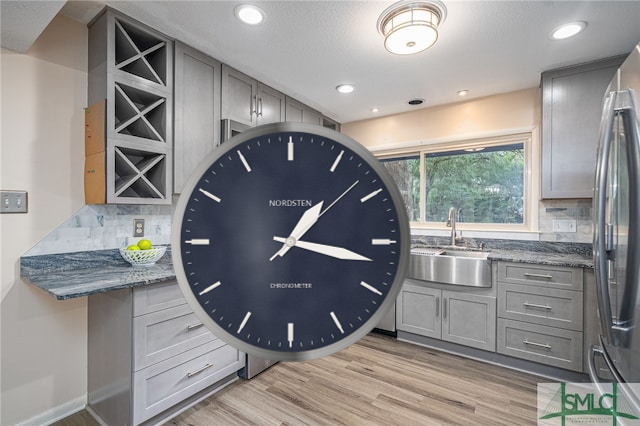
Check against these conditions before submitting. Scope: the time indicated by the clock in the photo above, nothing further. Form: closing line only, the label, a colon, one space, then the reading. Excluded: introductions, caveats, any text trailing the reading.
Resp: 1:17:08
